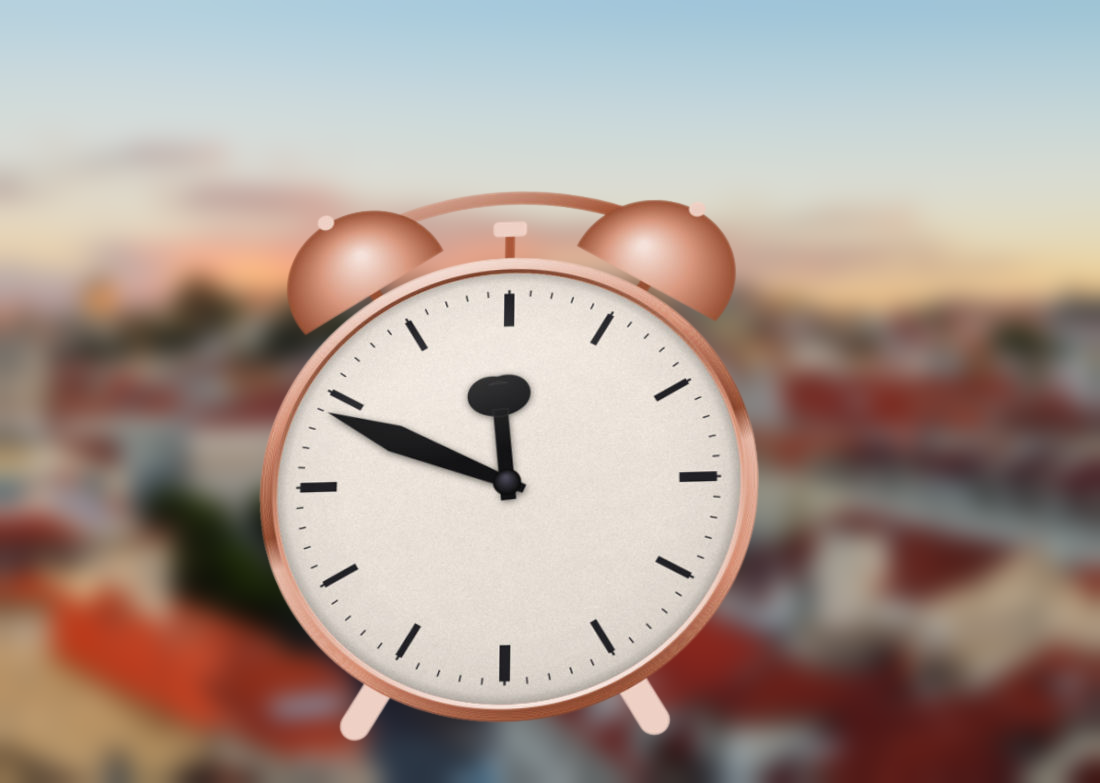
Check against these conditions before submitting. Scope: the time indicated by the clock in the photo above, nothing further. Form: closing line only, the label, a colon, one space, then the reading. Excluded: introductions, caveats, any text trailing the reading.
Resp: 11:49
